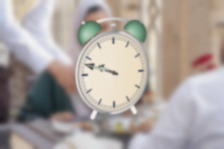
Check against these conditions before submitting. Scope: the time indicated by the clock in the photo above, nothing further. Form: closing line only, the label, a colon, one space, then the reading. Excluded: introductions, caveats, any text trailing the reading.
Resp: 9:48
